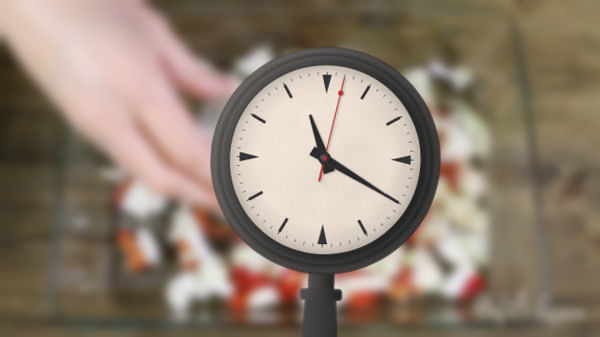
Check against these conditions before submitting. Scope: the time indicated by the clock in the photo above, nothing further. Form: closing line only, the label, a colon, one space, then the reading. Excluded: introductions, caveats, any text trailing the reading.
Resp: 11:20:02
